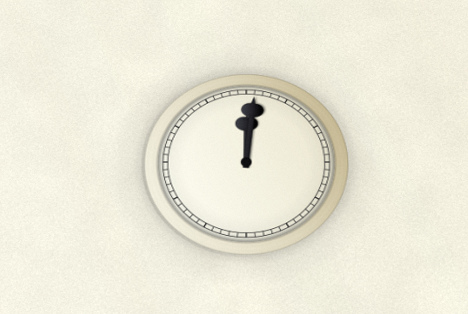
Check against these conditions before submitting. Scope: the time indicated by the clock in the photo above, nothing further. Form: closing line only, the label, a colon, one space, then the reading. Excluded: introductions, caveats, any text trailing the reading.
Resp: 12:01
